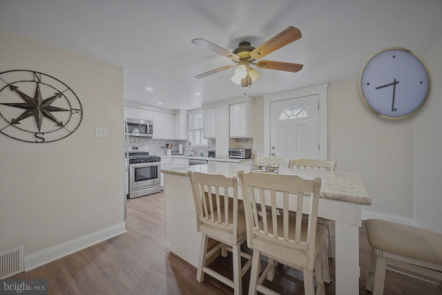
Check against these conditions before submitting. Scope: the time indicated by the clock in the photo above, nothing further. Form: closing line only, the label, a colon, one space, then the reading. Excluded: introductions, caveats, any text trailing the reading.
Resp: 8:31
